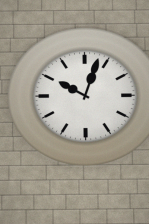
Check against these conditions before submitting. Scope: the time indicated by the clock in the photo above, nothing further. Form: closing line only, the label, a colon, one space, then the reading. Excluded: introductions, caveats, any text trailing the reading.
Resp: 10:03
